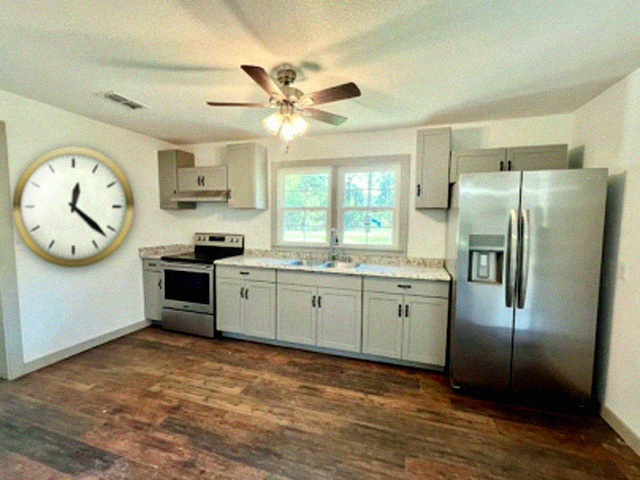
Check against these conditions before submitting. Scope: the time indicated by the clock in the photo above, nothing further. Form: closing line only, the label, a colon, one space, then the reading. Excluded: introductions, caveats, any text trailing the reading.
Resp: 12:22
